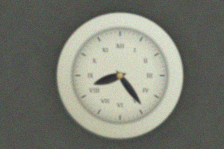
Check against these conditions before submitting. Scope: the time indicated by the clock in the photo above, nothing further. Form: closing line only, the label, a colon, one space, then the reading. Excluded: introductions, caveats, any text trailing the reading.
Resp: 8:24
